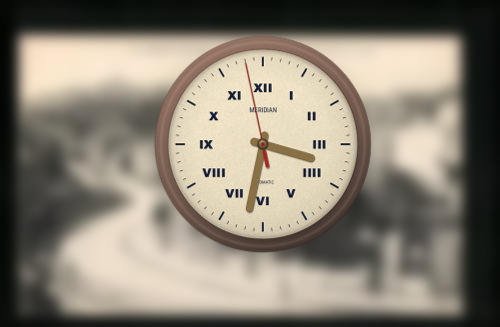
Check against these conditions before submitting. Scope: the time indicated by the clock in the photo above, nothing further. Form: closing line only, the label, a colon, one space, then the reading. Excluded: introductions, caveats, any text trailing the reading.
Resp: 3:31:58
